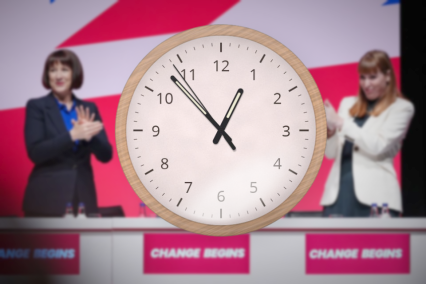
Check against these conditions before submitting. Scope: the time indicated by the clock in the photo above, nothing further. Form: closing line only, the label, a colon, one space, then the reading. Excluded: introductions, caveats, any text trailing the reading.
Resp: 12:52:54
